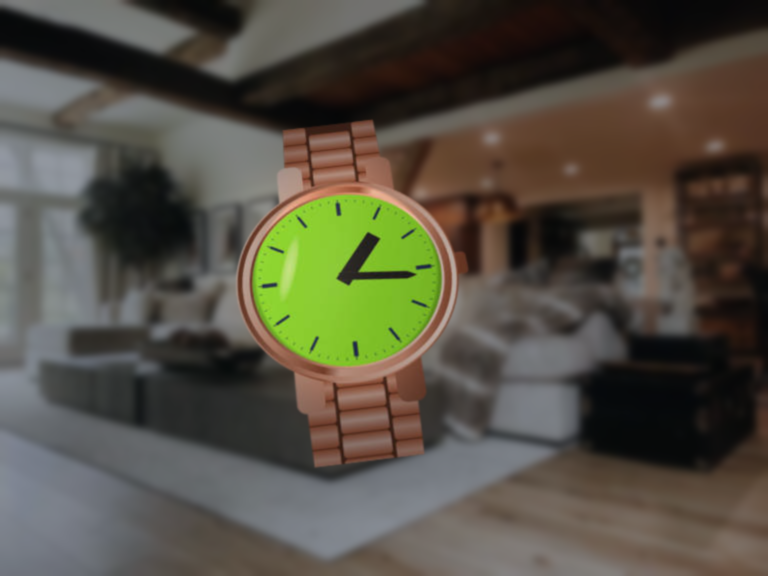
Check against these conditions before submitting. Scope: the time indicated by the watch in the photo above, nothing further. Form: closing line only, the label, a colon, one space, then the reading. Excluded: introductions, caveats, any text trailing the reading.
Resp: 1:16
